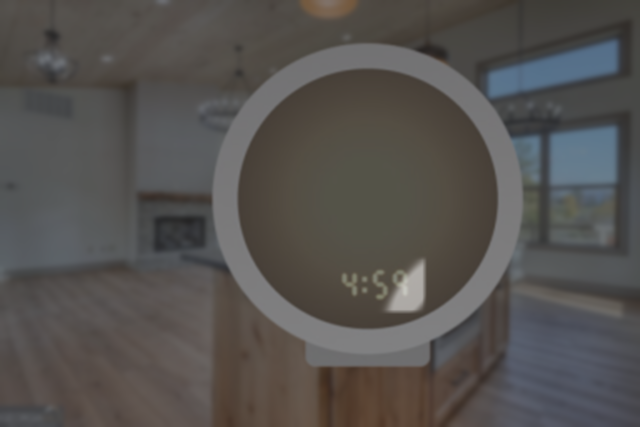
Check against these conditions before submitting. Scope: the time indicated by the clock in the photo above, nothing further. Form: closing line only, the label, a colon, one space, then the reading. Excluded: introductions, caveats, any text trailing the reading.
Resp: 4:59
